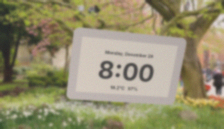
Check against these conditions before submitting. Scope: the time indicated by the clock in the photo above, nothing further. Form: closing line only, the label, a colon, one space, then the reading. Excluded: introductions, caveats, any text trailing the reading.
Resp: 8:00
